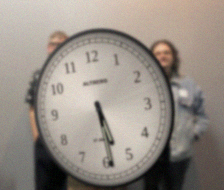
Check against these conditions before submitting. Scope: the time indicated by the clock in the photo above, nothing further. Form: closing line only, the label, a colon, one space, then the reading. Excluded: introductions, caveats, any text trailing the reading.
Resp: 5:29
